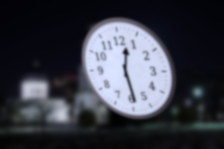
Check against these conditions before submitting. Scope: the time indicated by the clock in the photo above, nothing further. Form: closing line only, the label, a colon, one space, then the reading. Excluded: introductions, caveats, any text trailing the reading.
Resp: 12:29
